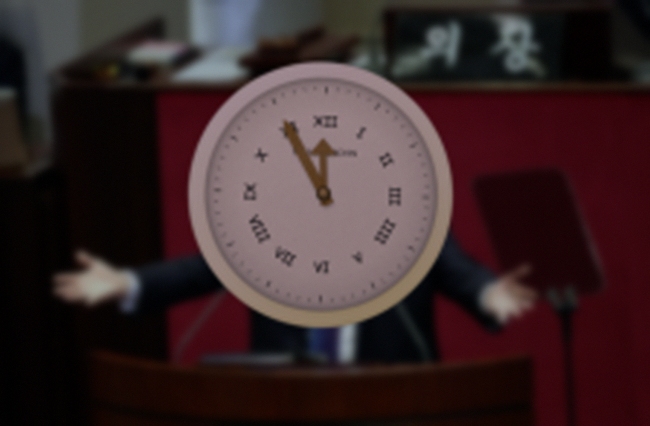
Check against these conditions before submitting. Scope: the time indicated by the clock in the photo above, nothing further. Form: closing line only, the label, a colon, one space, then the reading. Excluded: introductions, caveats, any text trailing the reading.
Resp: 11:55
